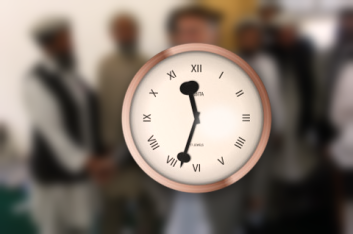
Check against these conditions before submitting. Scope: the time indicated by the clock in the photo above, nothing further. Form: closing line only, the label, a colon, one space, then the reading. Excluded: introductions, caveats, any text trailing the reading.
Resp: 11:33
